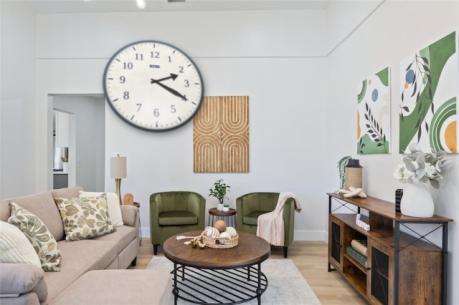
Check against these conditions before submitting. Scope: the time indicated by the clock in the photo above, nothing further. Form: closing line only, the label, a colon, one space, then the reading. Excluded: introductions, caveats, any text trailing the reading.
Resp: 2:20
